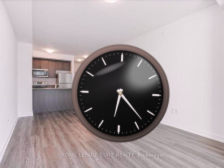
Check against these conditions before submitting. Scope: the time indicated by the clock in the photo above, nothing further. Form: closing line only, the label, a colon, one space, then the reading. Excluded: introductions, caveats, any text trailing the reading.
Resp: 6:23
